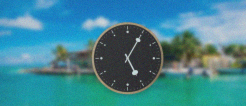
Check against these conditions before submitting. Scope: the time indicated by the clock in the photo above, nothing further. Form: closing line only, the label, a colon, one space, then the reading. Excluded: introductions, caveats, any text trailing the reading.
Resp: 5:05
